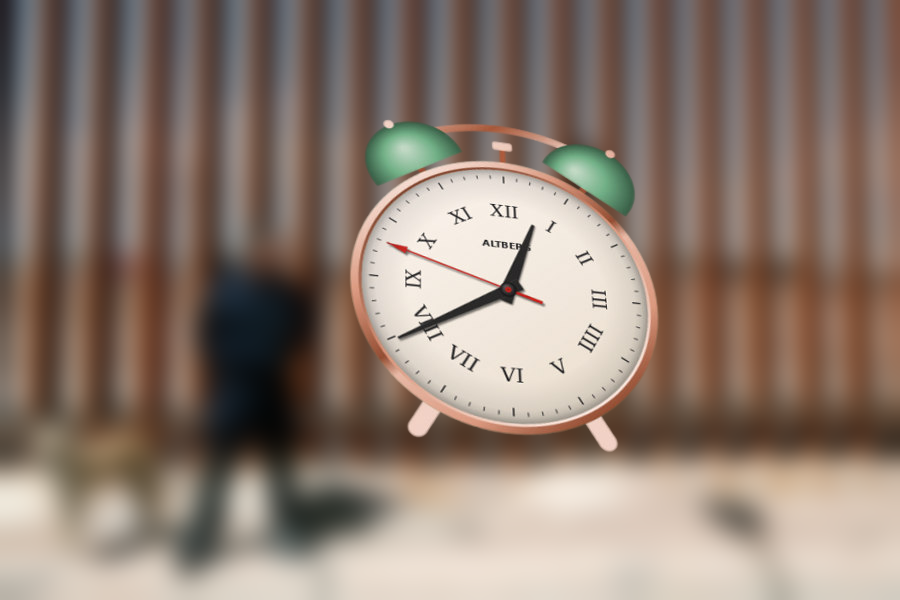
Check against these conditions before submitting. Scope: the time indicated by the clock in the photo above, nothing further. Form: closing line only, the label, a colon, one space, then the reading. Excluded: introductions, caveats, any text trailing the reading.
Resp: 12:39:48
